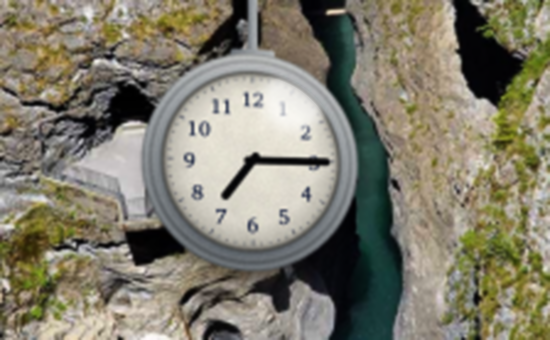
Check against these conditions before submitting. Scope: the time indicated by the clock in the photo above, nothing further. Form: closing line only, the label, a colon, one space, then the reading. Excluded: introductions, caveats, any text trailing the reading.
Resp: 7:15
